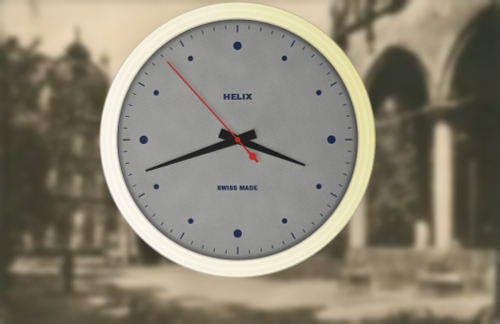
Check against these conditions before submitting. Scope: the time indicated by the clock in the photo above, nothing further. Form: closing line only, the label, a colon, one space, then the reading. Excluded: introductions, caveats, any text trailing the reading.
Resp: 3:41:53
